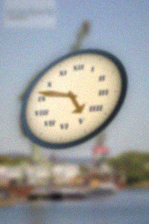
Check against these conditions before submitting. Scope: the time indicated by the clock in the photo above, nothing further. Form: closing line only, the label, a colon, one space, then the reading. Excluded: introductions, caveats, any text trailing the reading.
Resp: 4:47
